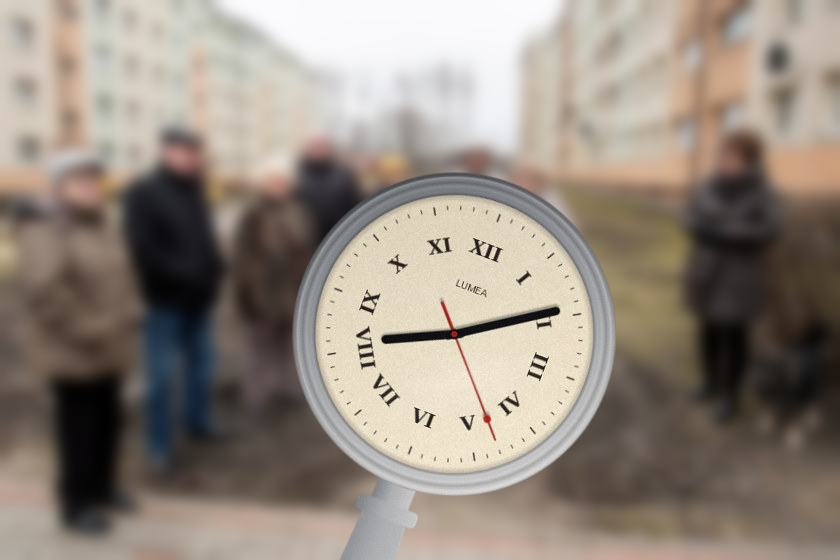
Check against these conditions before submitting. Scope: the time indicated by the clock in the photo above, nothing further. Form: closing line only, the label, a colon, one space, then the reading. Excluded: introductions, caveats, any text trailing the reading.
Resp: 8:09:23
